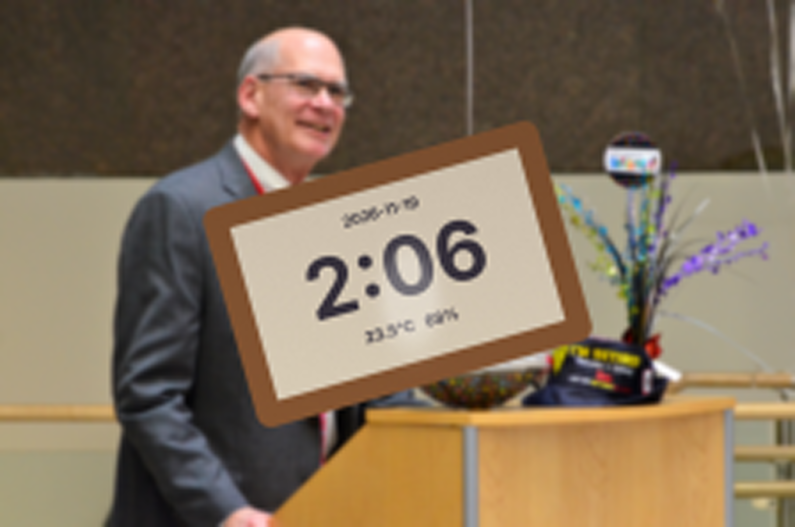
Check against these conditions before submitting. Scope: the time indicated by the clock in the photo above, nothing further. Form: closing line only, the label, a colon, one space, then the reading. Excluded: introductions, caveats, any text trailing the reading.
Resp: 2:06
